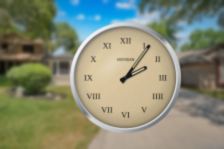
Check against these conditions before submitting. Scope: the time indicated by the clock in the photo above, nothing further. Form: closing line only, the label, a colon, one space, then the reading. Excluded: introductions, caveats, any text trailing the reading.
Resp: 2:06
